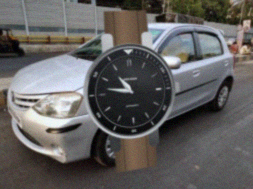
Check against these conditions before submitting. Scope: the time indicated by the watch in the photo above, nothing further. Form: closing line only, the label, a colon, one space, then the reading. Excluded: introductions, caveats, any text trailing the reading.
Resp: 10:47
